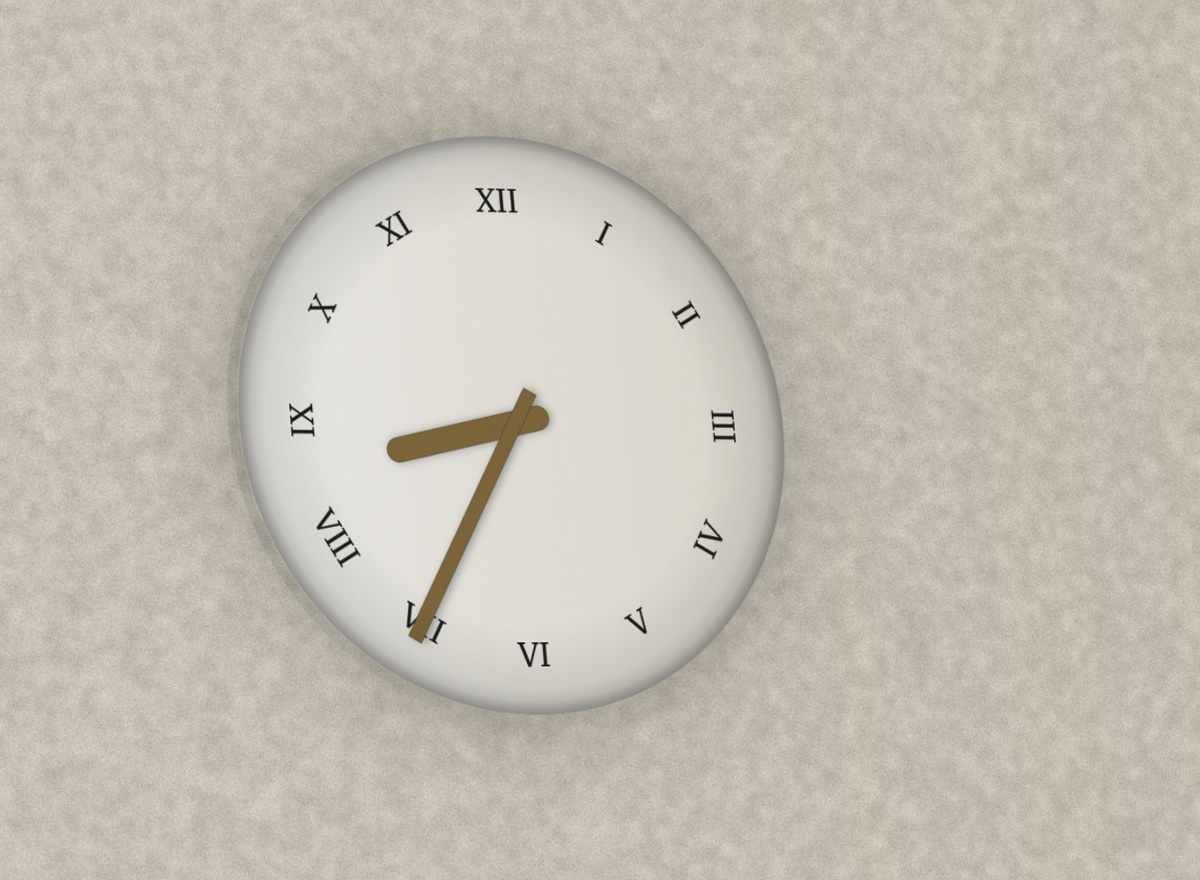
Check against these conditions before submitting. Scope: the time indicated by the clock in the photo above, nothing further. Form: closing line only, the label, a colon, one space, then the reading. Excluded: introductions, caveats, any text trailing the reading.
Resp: 8:35
